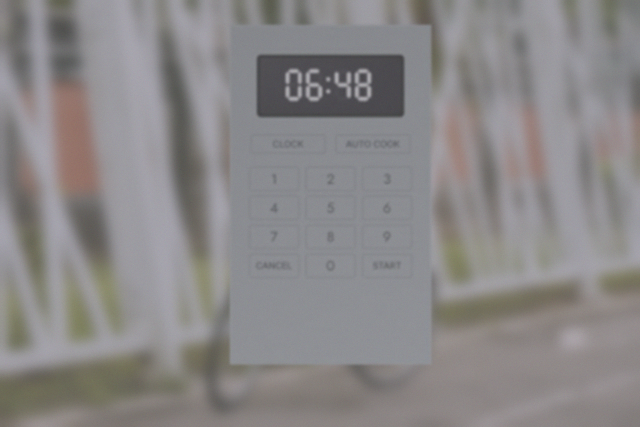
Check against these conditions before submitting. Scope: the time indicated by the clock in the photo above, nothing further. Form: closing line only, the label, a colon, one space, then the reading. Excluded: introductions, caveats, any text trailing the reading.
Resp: 6:48
